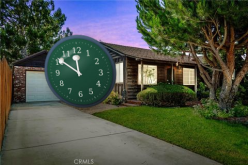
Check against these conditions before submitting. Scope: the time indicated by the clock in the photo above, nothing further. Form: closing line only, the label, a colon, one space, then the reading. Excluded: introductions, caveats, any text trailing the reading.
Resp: 11:51
